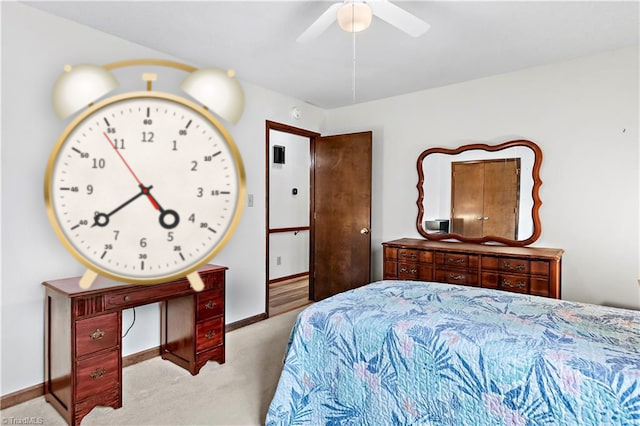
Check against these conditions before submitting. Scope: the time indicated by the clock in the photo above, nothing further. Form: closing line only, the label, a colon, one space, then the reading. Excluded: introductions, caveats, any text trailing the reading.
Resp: 4:38:54
